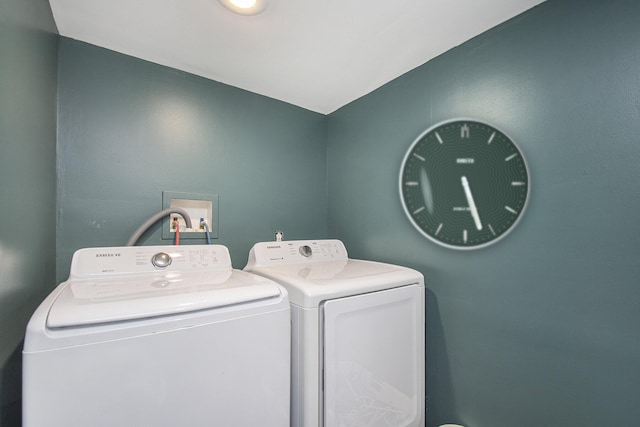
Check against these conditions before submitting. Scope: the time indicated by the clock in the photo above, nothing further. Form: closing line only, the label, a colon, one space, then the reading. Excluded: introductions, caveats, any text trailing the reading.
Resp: 5:27
